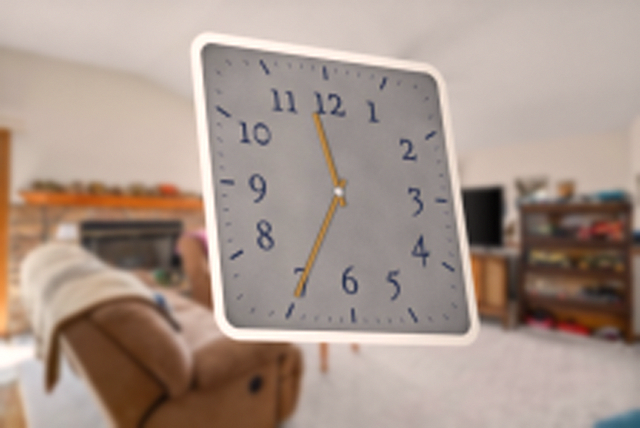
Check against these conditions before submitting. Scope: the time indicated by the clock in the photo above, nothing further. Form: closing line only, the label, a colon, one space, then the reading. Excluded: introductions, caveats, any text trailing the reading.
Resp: 11:35
